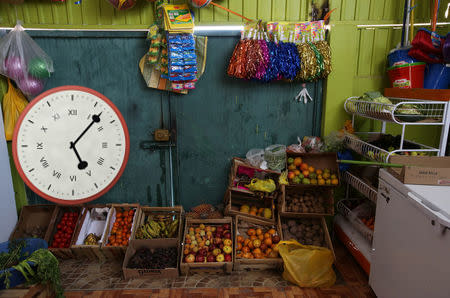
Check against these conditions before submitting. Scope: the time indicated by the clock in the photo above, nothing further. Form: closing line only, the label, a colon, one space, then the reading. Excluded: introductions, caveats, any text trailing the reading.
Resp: 5:07
